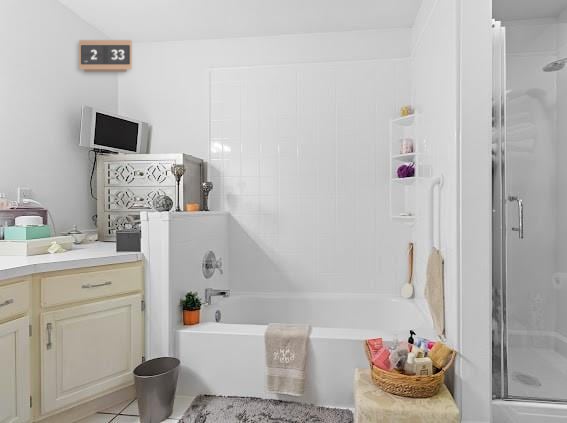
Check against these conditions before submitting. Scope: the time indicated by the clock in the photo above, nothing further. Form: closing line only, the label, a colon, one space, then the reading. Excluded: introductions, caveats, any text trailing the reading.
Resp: 2:33
